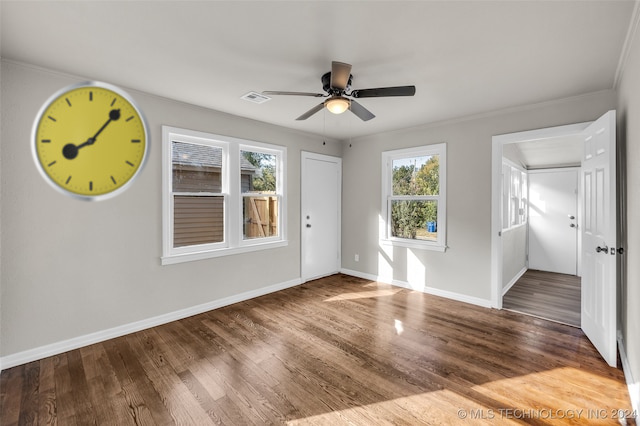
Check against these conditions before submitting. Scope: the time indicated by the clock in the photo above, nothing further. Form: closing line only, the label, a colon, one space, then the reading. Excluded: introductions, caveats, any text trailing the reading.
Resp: 8:07
